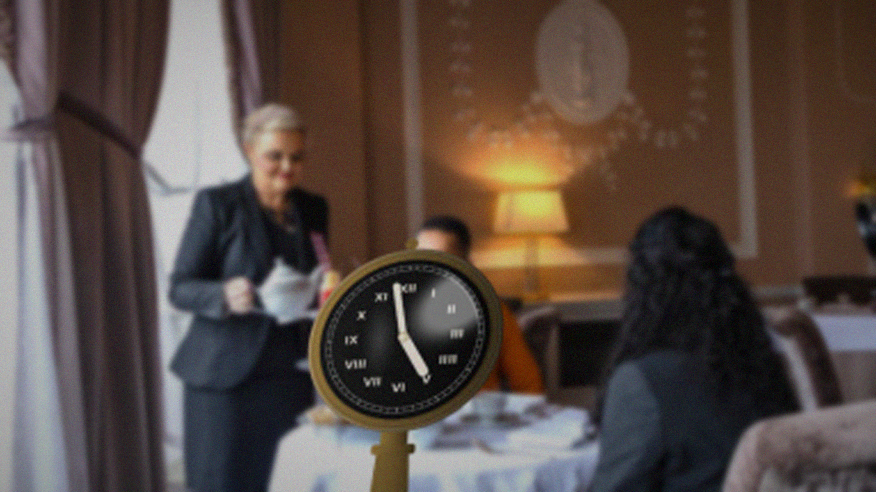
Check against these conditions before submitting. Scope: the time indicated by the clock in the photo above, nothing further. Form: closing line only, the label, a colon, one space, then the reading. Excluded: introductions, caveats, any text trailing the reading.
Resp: 4:58
